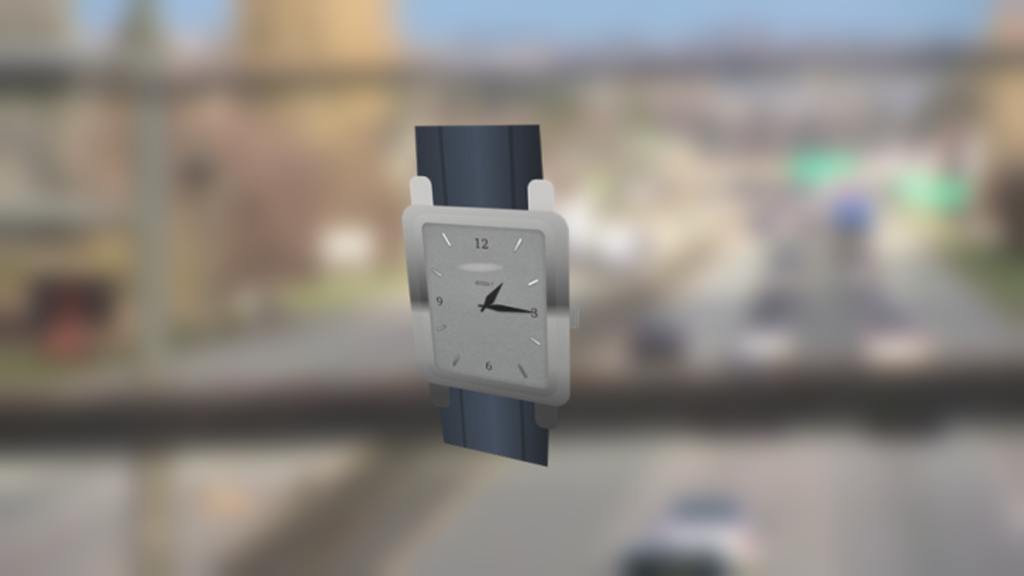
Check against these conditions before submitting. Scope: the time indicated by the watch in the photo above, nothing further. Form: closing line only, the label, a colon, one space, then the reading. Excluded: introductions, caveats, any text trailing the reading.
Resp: 1:15
